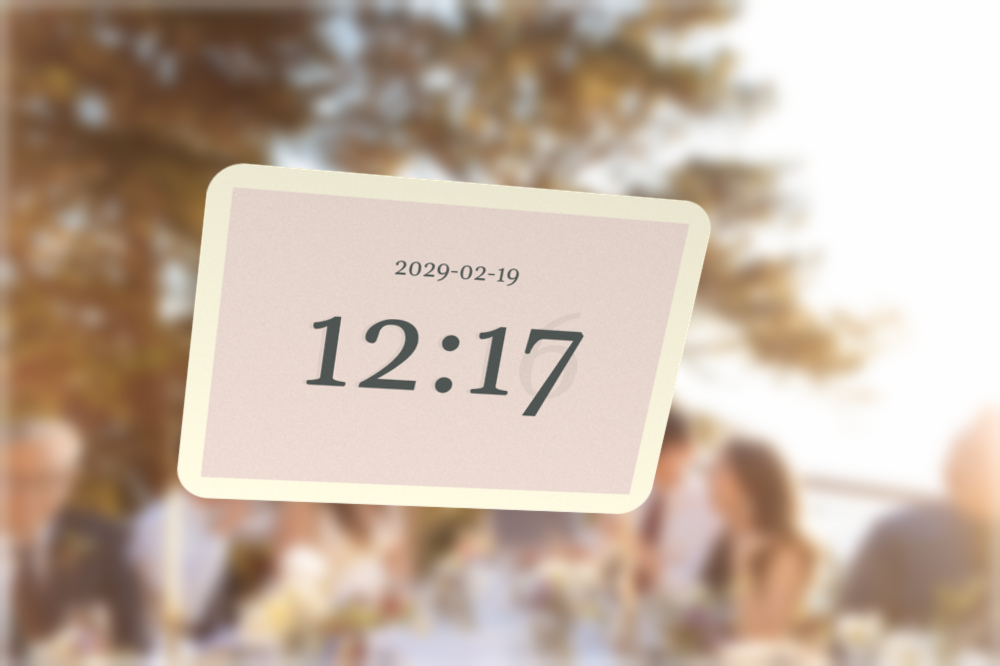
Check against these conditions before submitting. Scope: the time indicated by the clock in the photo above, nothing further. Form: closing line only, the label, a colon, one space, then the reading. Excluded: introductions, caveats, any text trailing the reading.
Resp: 12:17
